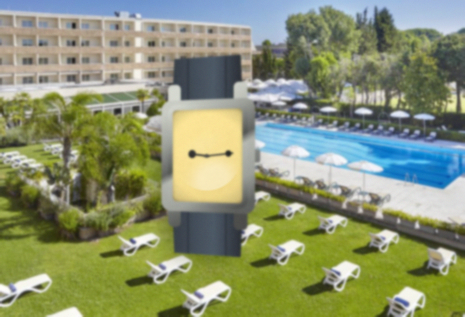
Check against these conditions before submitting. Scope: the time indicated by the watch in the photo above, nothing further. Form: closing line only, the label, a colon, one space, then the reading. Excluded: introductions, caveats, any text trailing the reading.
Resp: 9:14
